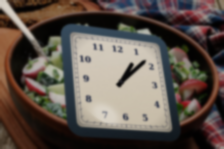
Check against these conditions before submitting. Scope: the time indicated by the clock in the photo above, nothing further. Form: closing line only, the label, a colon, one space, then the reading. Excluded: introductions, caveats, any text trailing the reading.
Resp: 1:08
